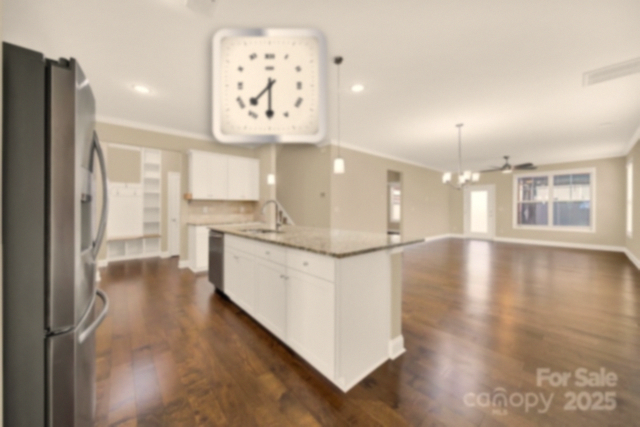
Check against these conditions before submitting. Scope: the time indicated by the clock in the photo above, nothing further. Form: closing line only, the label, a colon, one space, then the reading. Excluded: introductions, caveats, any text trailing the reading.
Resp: 7:30
